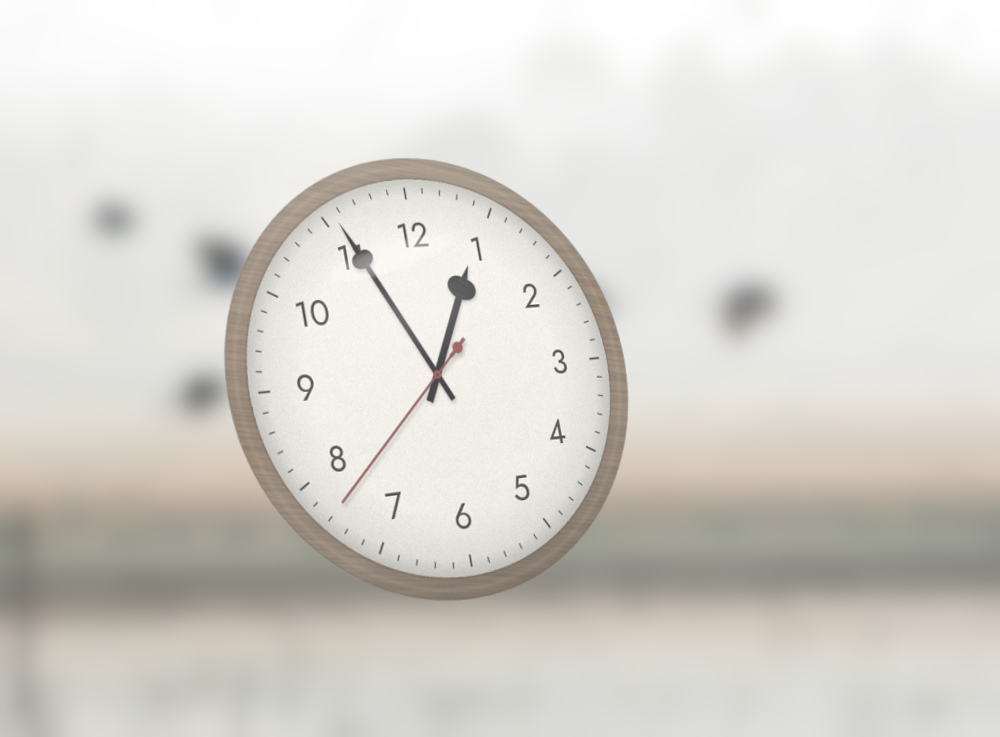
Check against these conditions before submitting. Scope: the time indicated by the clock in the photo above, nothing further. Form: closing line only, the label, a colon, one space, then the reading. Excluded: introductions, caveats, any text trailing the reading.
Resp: 12:55:38
